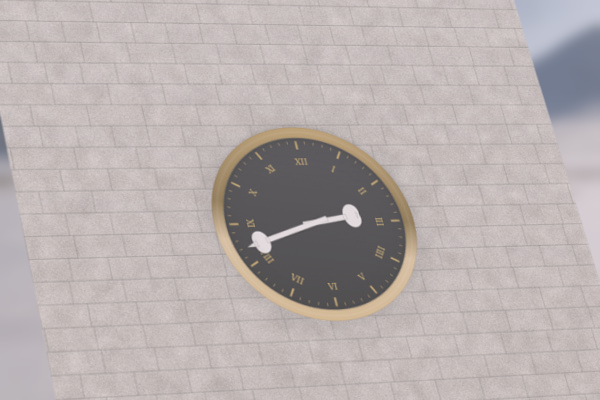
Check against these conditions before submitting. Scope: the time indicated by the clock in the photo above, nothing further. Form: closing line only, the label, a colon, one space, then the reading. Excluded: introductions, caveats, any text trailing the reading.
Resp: 2:42
